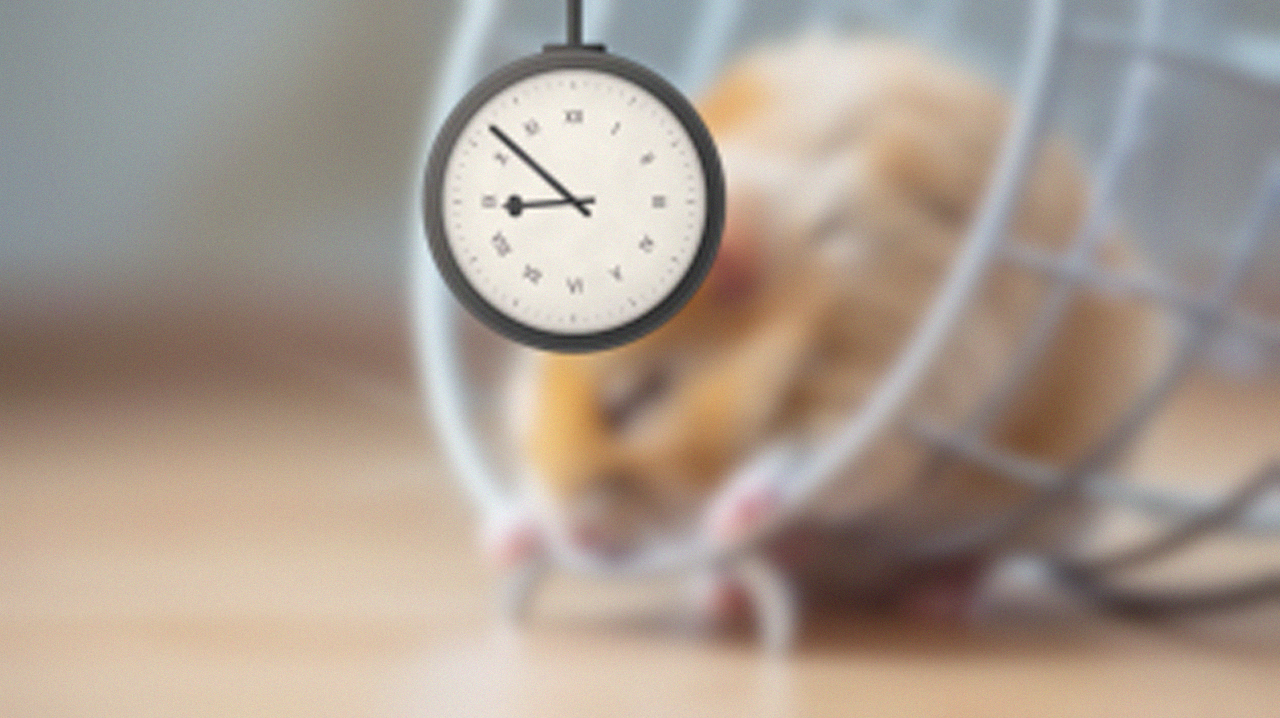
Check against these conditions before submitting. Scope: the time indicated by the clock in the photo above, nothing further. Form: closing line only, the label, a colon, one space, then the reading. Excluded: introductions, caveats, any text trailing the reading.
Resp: 8:52
